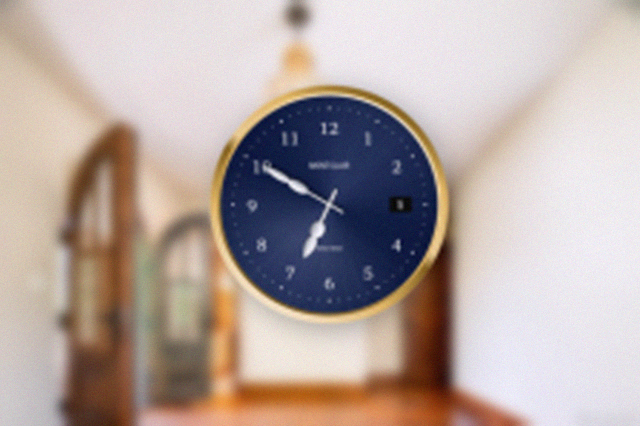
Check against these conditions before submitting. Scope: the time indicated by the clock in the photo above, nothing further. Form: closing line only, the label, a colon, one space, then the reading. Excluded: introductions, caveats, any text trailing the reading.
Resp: 6:50
